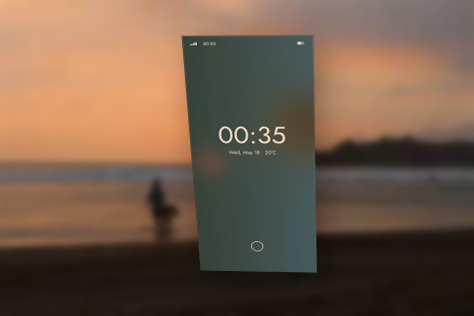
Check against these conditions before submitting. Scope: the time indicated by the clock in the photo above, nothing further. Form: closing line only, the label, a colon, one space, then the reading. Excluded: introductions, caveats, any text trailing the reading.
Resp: 0:35
